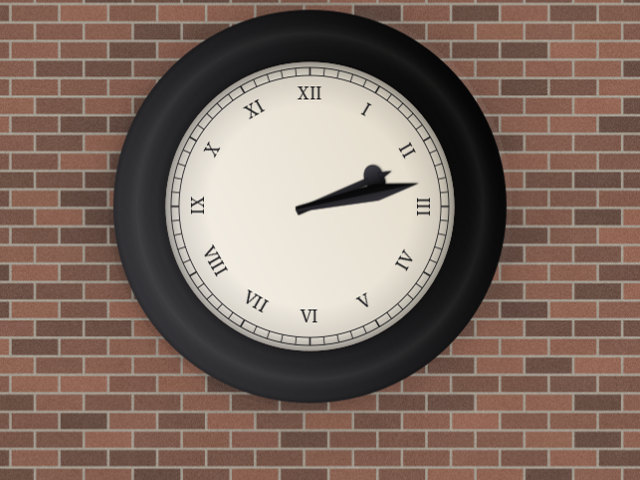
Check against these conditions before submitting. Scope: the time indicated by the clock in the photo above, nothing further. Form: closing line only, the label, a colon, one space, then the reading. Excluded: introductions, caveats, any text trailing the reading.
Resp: 2:13
